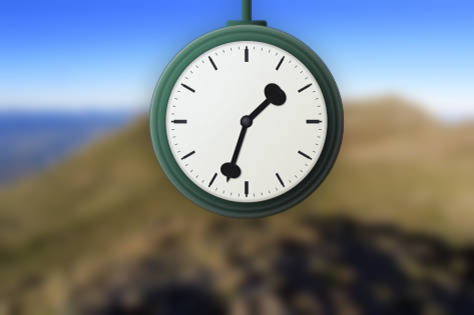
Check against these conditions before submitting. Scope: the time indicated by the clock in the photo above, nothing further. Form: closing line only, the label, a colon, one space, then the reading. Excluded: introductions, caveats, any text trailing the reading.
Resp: 1:33
